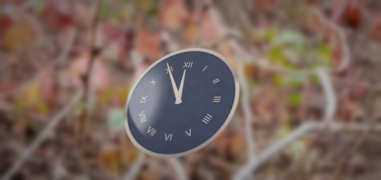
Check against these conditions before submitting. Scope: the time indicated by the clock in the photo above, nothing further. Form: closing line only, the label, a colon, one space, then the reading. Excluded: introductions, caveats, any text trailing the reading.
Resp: 11:55
